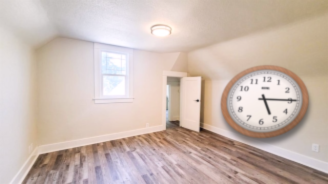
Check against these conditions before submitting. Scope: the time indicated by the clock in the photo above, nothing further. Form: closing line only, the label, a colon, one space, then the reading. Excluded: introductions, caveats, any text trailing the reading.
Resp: 5:15
